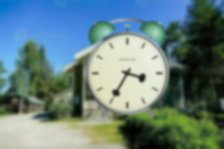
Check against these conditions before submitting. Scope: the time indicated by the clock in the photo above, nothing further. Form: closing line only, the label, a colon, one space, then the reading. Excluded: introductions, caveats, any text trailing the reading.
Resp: 3:35
